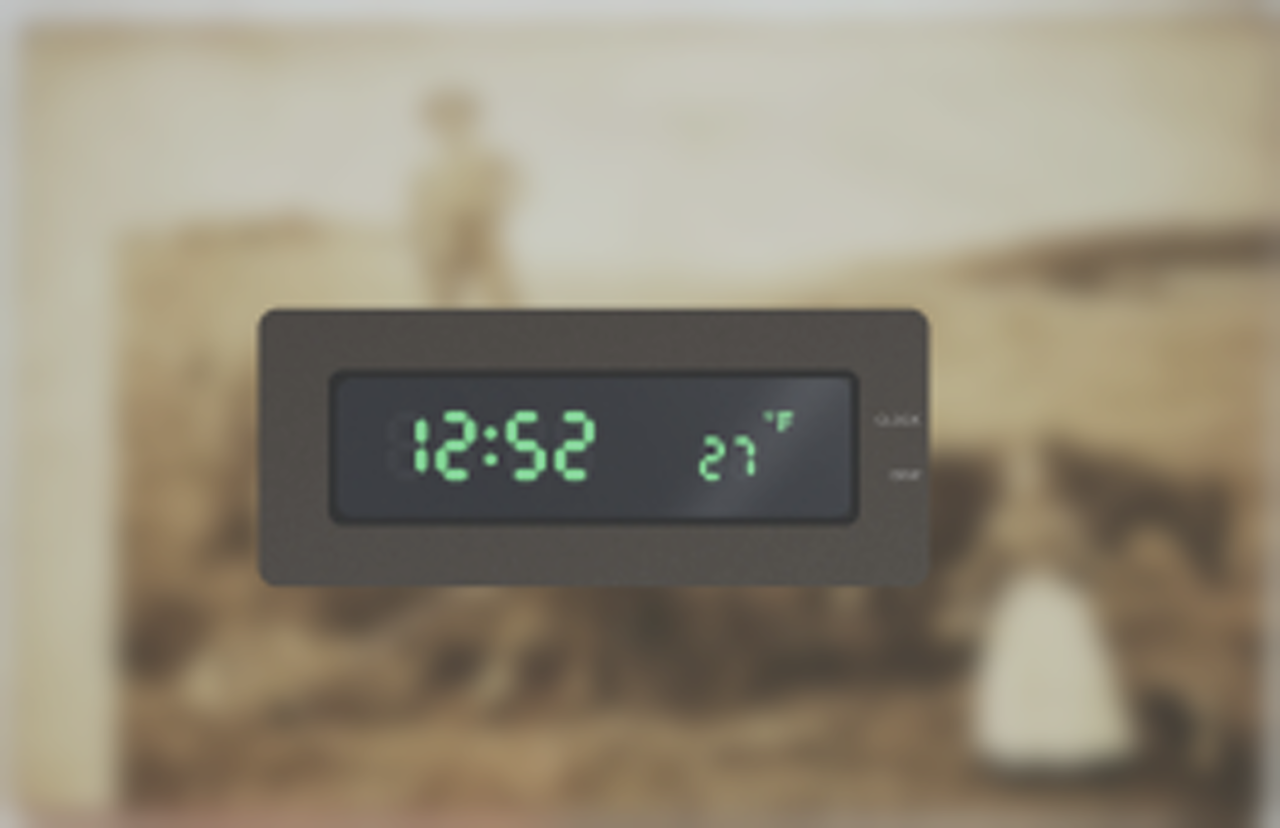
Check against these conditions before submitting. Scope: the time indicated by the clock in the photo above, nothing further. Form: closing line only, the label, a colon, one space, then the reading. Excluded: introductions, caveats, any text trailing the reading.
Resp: 12:52
